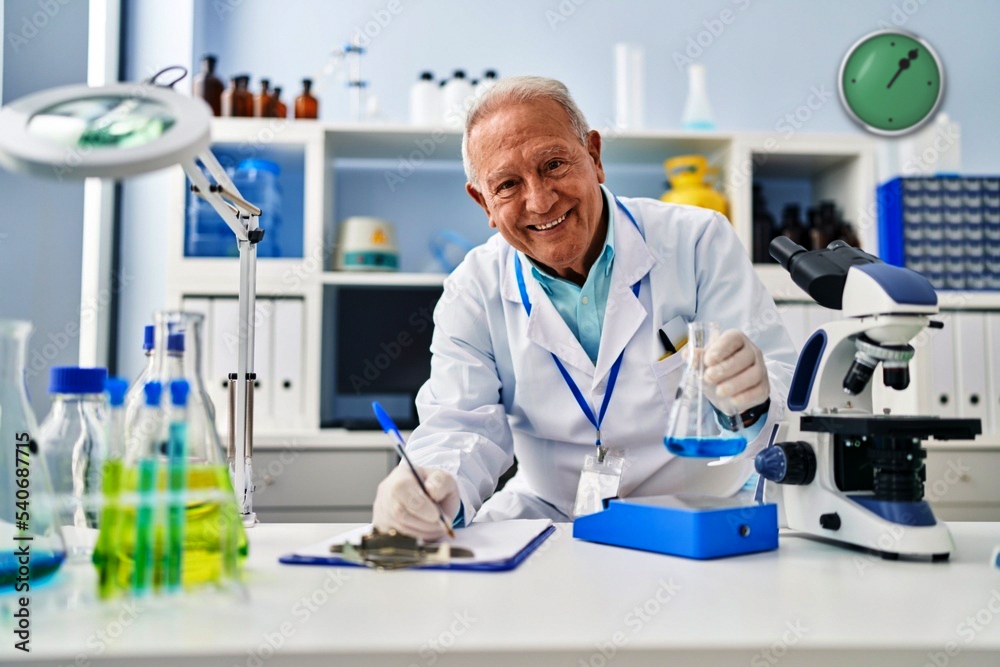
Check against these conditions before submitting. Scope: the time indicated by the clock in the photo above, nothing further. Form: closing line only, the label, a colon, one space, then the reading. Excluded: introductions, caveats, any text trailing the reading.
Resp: 1:06
